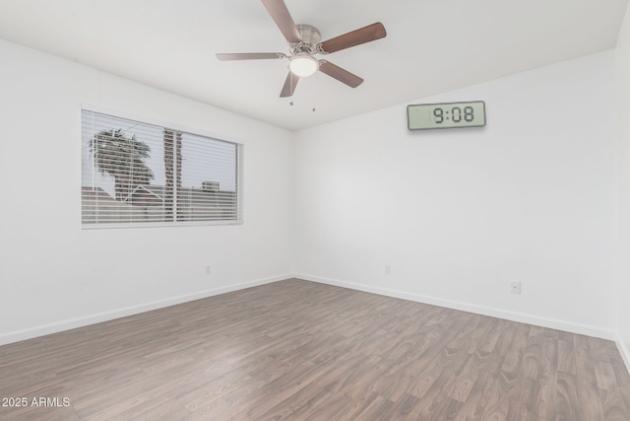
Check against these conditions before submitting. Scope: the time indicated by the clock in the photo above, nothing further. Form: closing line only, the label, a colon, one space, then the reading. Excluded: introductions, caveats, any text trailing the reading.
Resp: 9:08
